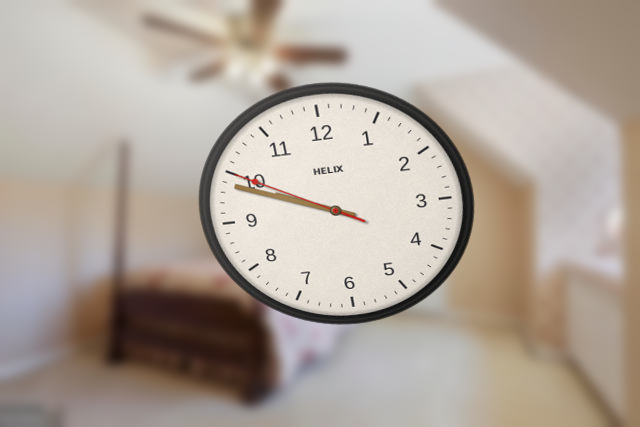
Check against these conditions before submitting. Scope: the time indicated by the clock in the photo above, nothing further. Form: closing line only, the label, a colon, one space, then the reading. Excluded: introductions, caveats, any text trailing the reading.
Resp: 9:48:50
